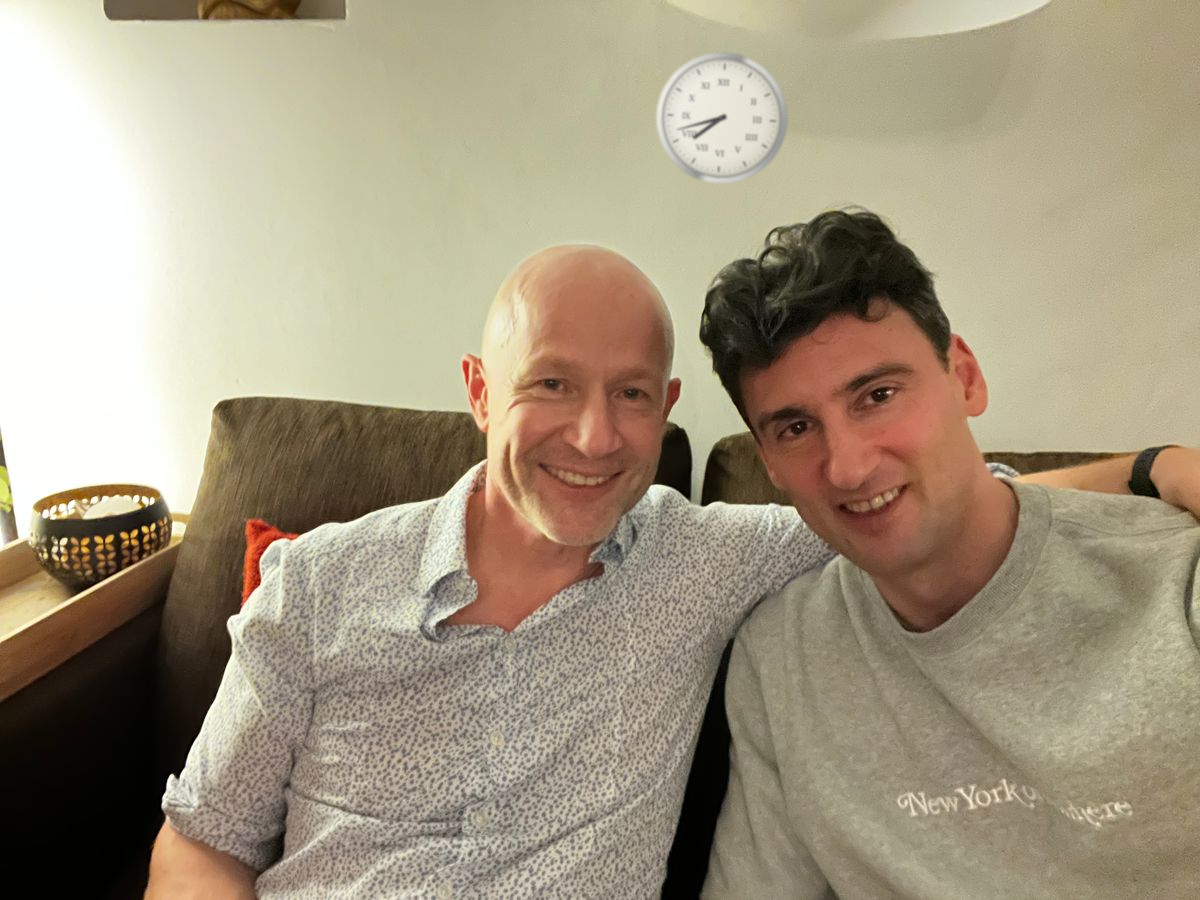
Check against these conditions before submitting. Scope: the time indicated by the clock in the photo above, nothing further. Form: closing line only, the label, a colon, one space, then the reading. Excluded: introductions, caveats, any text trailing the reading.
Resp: 7:42
